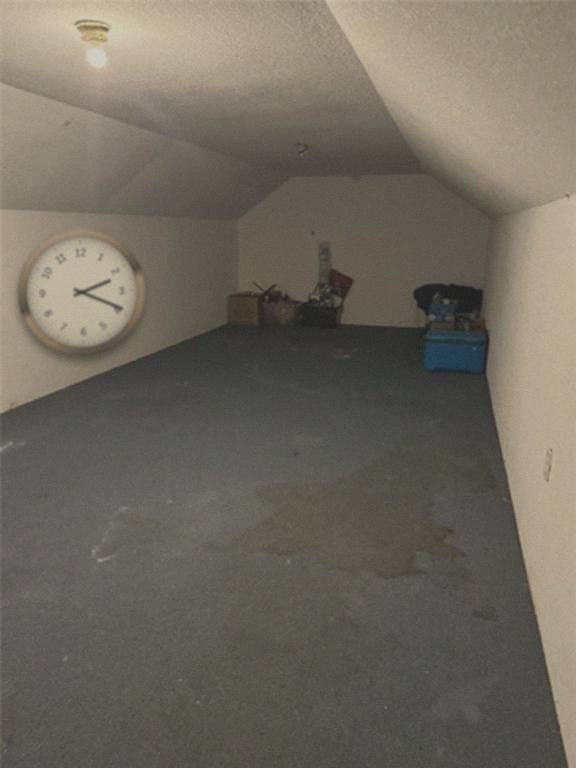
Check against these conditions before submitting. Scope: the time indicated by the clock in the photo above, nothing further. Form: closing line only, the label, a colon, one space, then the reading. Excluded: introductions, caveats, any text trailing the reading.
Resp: 2:19
